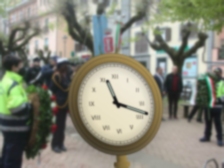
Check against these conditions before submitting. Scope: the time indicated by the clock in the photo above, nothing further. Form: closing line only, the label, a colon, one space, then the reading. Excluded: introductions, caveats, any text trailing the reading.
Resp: 11:18
